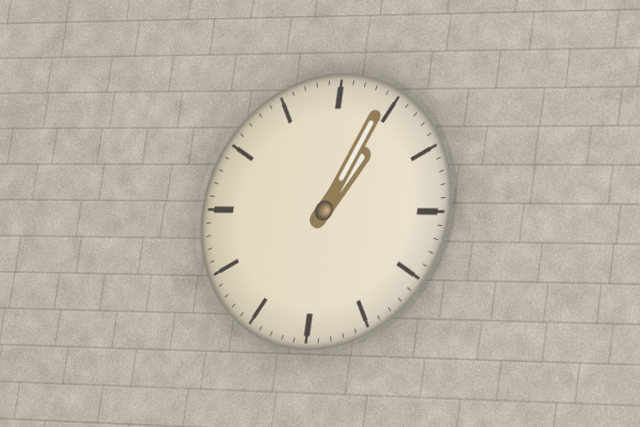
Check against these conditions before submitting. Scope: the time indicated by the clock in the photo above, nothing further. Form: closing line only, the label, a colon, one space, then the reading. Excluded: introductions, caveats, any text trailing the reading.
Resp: 1:04
